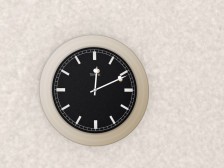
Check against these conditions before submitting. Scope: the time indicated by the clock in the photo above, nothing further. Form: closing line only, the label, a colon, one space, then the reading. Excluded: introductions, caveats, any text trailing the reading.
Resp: 12:11
